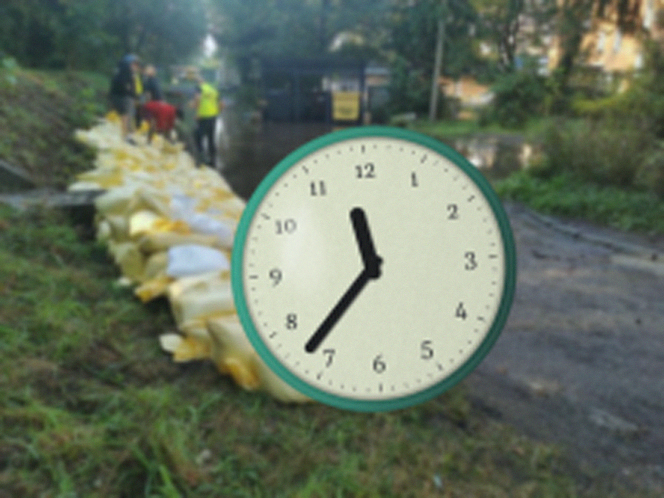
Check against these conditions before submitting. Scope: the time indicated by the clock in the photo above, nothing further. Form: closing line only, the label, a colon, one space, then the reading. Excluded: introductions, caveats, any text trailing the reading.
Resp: 11:37
